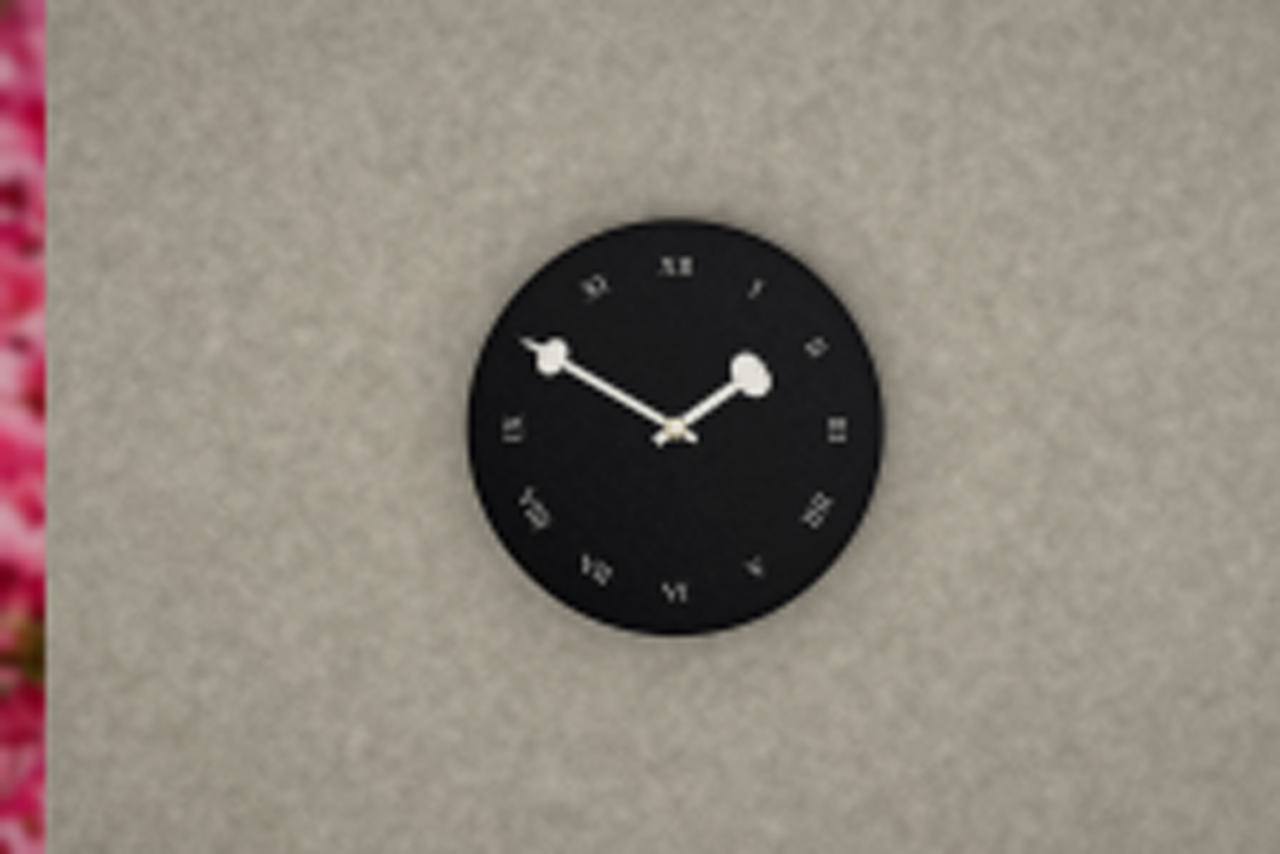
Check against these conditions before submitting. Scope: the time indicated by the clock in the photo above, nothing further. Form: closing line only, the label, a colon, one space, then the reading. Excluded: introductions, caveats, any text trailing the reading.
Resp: 1:50
